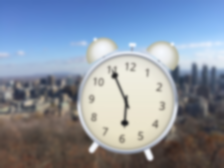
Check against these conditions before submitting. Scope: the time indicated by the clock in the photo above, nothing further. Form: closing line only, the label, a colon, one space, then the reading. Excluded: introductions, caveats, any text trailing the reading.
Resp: 5:55
